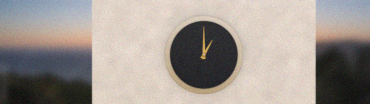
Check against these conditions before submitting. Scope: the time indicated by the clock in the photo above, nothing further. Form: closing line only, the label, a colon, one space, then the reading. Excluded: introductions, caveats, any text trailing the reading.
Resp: 1:00
